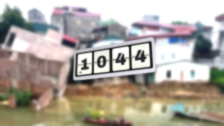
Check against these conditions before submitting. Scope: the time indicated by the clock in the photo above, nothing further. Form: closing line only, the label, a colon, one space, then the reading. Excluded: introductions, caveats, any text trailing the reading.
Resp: 10:44
